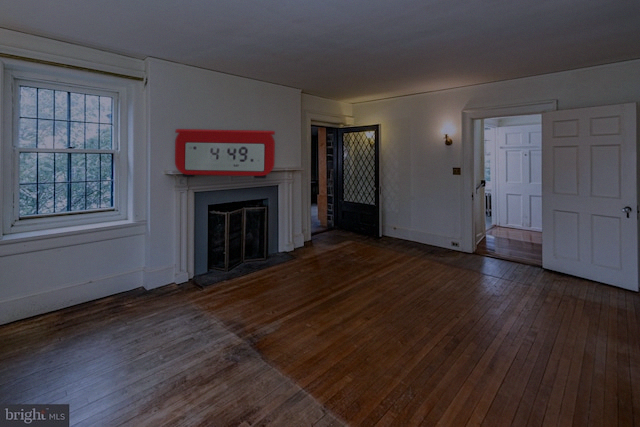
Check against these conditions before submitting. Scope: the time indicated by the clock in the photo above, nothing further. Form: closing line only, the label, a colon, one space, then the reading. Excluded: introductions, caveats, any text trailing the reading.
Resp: 4:49
